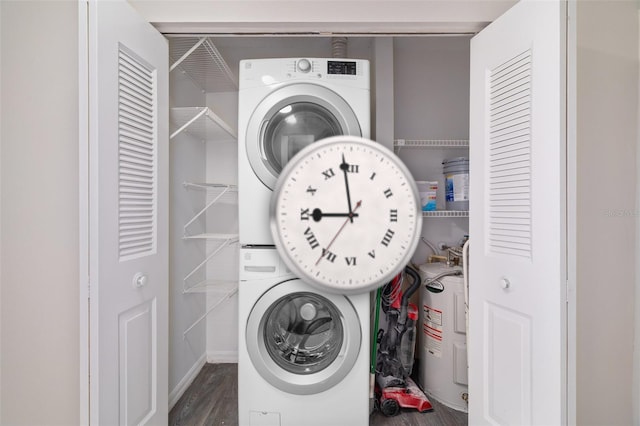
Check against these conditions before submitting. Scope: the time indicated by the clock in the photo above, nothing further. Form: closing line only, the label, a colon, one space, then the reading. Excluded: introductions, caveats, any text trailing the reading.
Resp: 8:58:36
